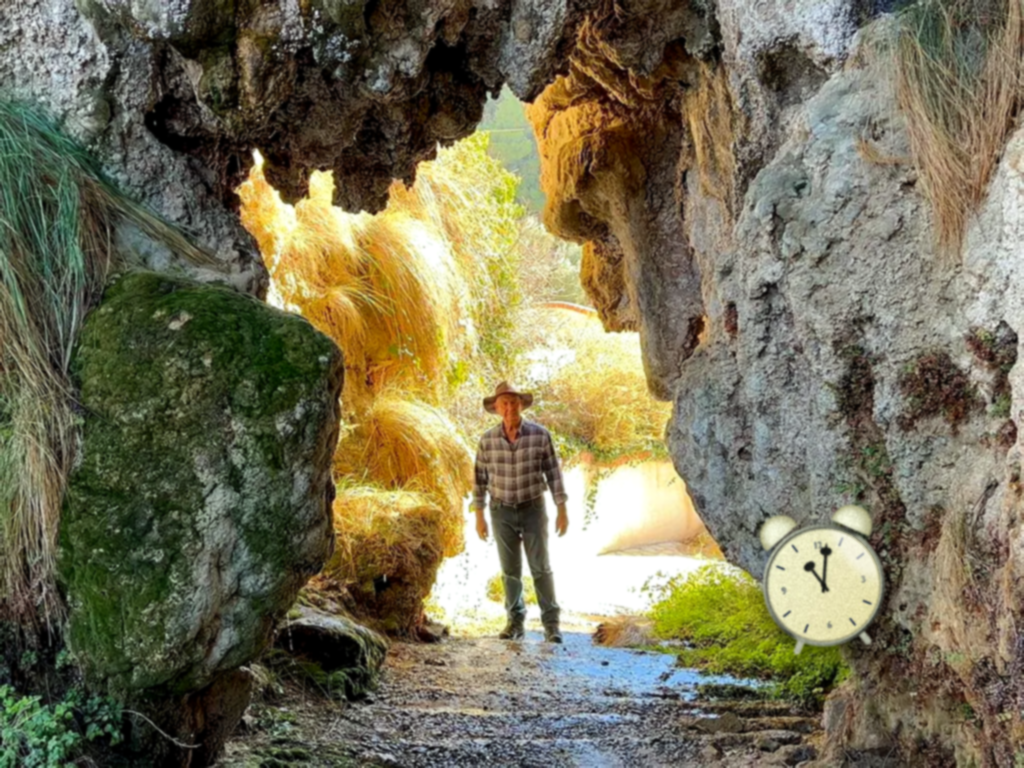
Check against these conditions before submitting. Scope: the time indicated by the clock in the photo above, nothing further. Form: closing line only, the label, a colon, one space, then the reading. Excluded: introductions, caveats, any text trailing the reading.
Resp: 11:02
